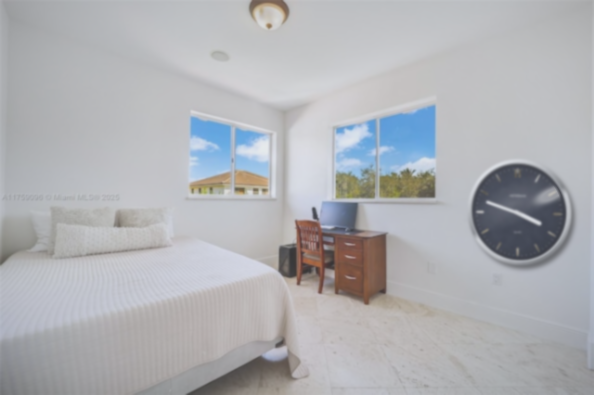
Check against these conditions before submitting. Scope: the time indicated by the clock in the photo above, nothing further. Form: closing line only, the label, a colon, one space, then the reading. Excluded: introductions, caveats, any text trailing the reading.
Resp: 3:48
